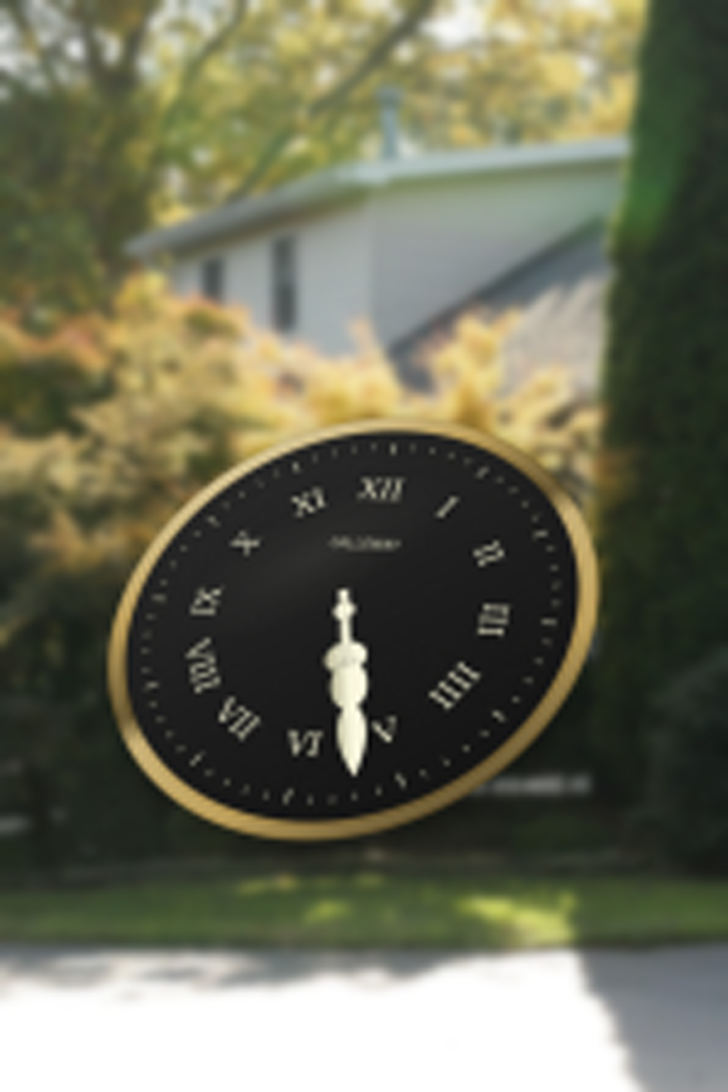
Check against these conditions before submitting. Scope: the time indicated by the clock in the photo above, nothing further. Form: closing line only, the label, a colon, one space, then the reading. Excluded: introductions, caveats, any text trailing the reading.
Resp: 5:27
